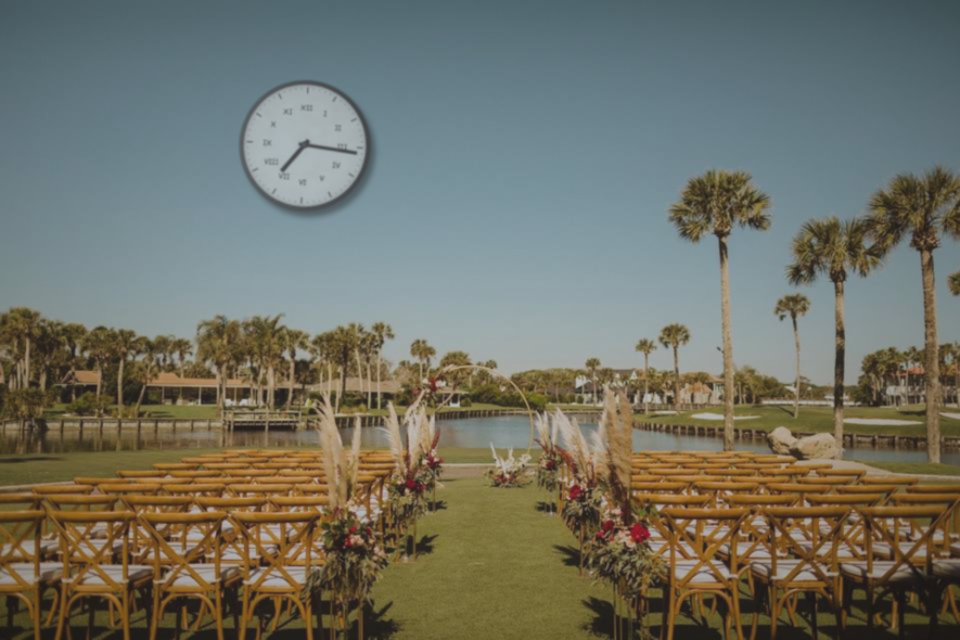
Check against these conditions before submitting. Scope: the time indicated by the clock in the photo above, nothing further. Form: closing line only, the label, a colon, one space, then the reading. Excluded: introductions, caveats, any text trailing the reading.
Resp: 7:16
